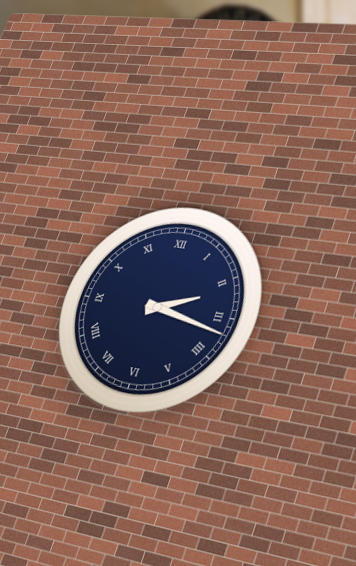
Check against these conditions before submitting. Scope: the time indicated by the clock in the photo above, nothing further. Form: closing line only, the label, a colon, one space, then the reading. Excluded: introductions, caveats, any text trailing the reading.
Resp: 2:17
